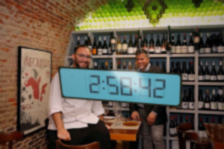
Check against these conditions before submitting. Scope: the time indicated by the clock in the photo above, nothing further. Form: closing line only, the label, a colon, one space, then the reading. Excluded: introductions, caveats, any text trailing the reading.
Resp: 2:58:42
